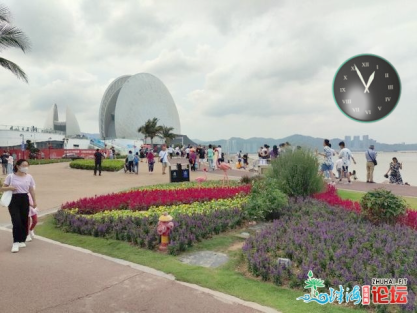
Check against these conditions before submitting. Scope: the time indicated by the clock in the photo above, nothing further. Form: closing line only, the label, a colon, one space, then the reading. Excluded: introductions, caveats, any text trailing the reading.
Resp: 12:56
